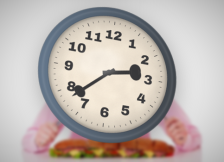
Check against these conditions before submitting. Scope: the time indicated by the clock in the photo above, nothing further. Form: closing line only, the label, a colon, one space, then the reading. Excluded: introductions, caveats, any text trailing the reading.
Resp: 2:38
